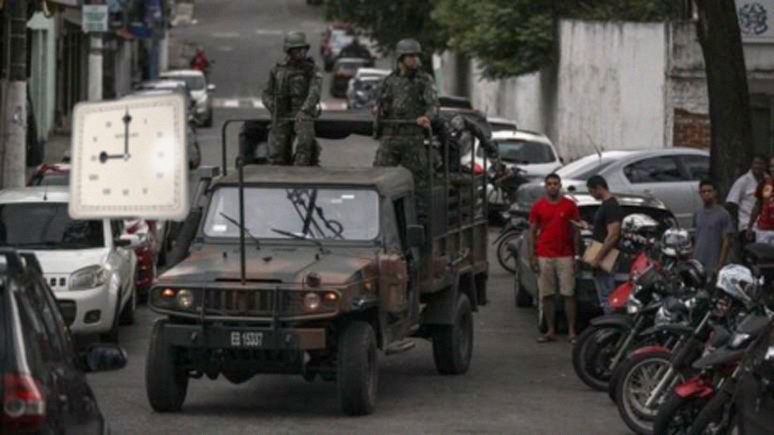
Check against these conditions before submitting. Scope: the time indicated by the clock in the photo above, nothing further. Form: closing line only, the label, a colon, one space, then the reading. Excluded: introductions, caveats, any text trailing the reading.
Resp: 9:00
